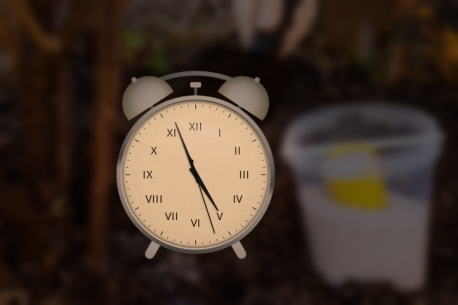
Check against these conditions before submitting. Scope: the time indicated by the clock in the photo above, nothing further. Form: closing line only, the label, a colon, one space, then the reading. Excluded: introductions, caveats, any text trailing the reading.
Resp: 4:56:27
